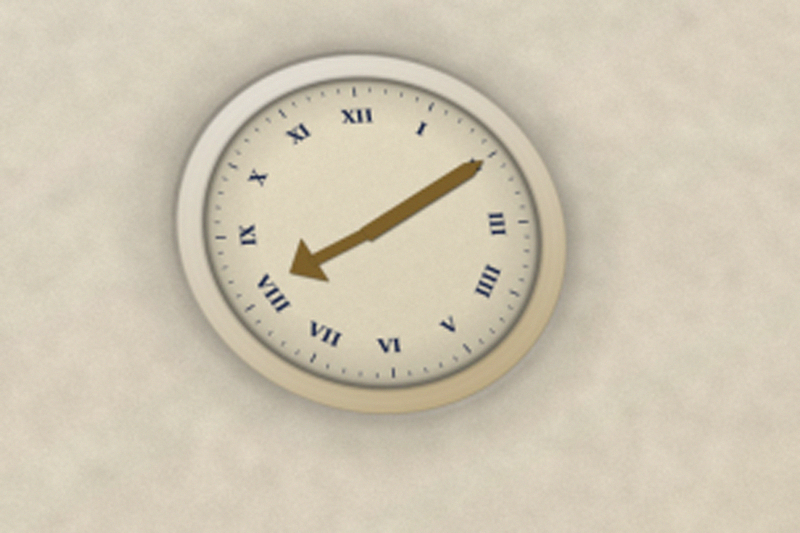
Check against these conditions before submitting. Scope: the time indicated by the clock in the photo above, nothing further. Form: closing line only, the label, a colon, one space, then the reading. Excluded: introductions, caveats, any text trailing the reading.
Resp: 8:10
